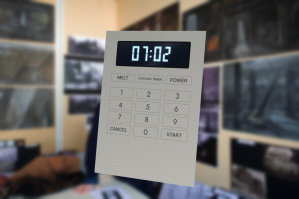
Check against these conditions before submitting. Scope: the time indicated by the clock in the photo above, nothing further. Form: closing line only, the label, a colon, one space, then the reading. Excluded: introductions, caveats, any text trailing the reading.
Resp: 7:02
